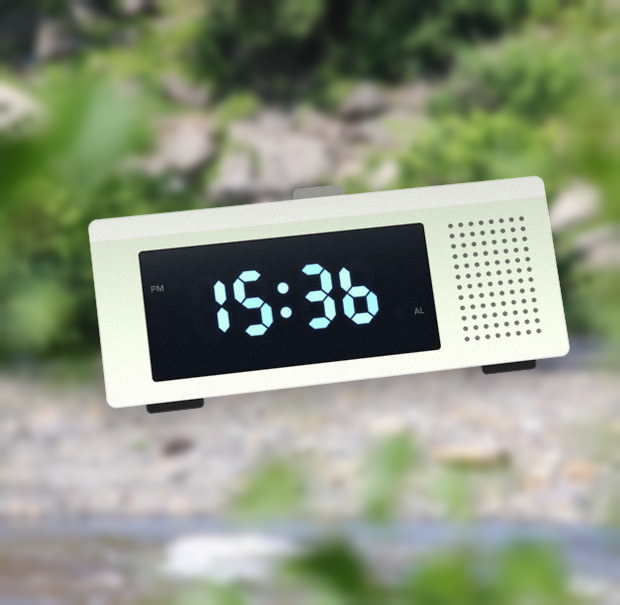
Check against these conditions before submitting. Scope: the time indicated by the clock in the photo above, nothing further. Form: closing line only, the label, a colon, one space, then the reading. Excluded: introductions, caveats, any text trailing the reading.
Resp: 15:36
